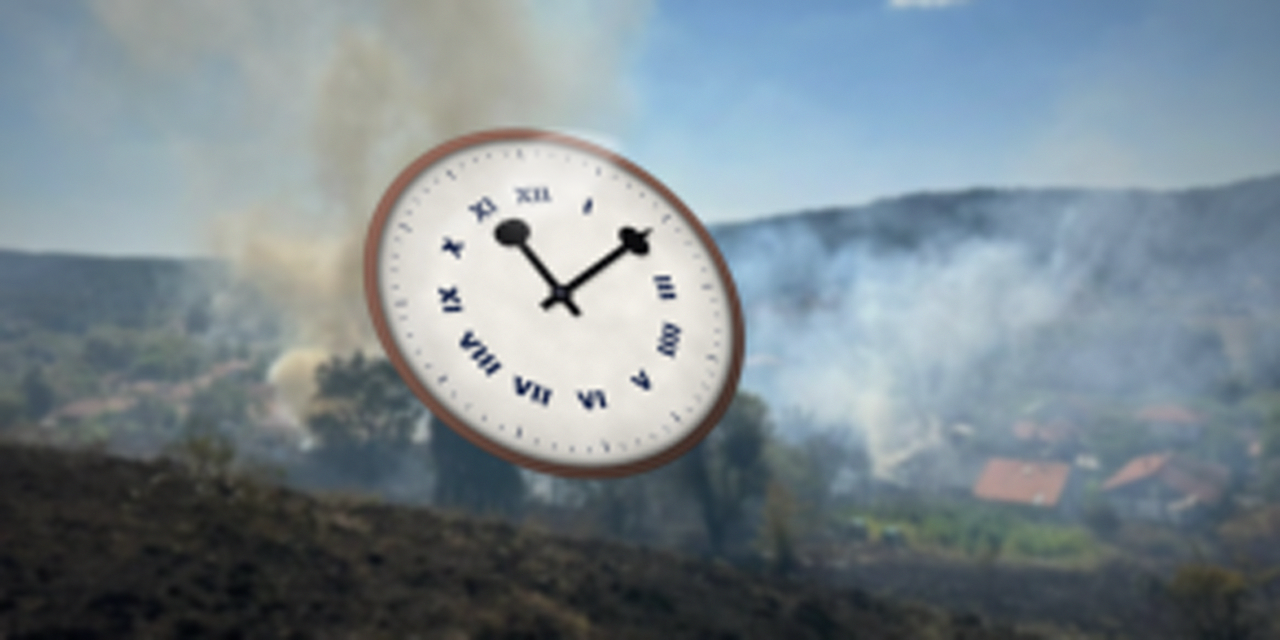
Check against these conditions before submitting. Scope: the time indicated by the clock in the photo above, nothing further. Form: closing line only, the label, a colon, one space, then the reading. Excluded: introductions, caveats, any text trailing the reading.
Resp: 11:10
